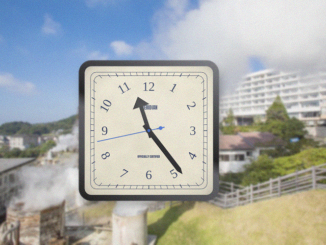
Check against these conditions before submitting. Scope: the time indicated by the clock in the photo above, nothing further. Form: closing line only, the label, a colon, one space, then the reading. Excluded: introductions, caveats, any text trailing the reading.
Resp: 11:23:43
